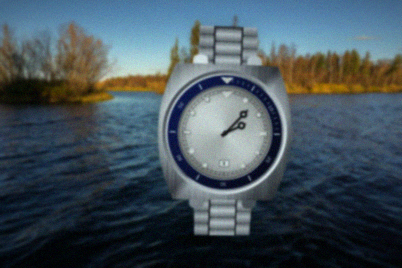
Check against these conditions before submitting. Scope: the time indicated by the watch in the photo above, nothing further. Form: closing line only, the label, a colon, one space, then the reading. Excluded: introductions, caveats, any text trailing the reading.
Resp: 2:07
